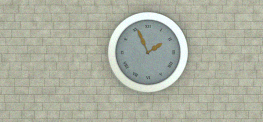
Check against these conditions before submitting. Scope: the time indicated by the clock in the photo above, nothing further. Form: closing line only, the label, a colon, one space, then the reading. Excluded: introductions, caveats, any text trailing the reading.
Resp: 1:56
